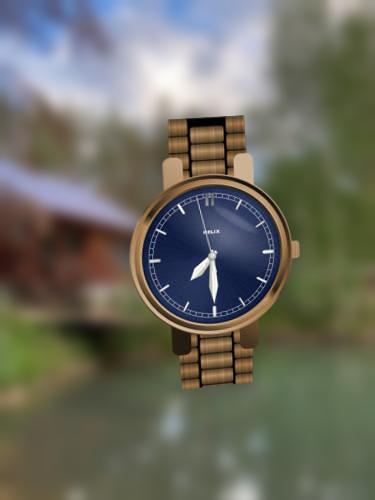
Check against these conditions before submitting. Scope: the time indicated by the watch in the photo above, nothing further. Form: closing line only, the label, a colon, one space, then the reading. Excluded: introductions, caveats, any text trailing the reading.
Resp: 7:29:58
